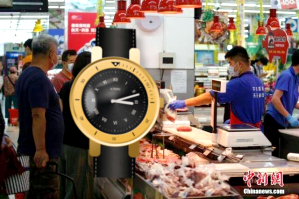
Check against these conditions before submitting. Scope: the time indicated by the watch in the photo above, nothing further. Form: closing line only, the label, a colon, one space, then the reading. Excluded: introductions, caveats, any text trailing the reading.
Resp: 3:12
